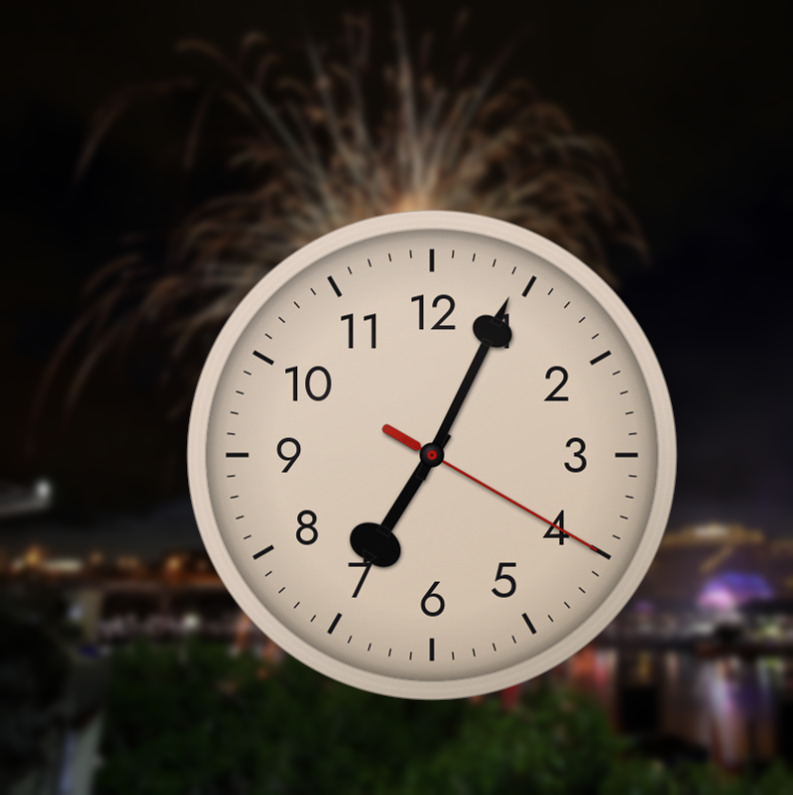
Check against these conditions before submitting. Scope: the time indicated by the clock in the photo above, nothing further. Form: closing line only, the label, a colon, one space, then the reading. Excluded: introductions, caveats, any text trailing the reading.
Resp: 7:04:20
